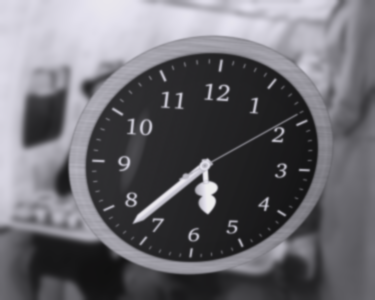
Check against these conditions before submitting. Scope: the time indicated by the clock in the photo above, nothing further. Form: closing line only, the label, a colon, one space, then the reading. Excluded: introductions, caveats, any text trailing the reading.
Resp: 5:37:09
